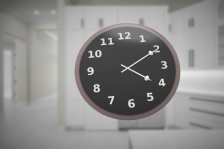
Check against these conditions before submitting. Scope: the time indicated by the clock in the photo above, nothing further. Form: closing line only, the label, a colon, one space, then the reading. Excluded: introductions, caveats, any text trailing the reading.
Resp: 4:10
